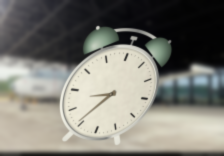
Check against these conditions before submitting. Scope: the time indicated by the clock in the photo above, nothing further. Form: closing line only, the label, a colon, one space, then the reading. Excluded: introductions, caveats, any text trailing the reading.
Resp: 8:36
